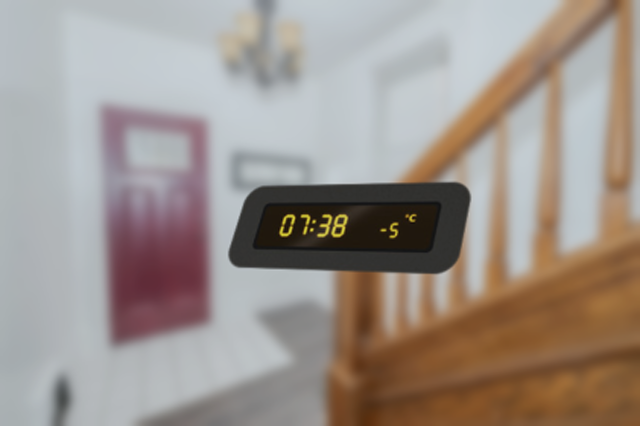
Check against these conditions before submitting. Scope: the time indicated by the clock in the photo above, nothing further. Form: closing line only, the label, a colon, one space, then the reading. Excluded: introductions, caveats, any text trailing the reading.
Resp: 7:38
